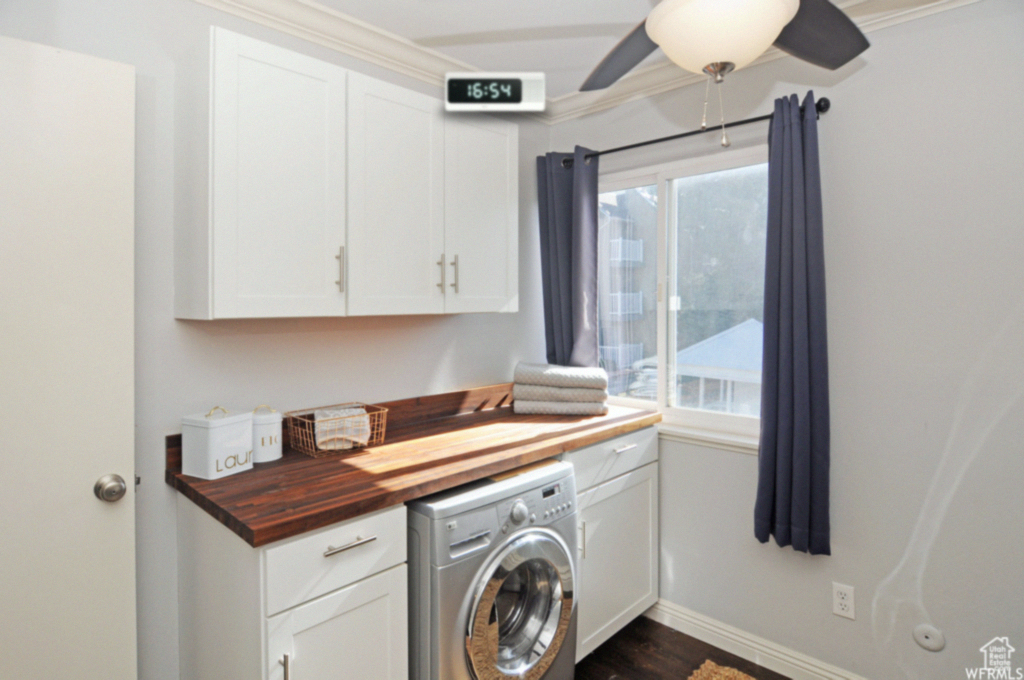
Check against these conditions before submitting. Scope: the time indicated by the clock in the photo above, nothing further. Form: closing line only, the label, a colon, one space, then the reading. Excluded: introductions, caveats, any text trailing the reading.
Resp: 16:54
